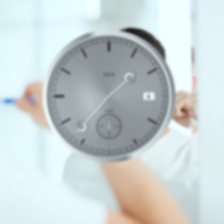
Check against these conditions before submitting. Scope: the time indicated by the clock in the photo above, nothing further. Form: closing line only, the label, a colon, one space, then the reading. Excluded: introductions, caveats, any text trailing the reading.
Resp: 1:37
